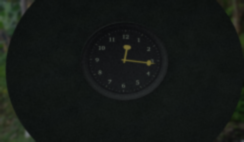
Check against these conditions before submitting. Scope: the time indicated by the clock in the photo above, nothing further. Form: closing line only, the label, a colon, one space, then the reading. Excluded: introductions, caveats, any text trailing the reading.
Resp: 12:16
